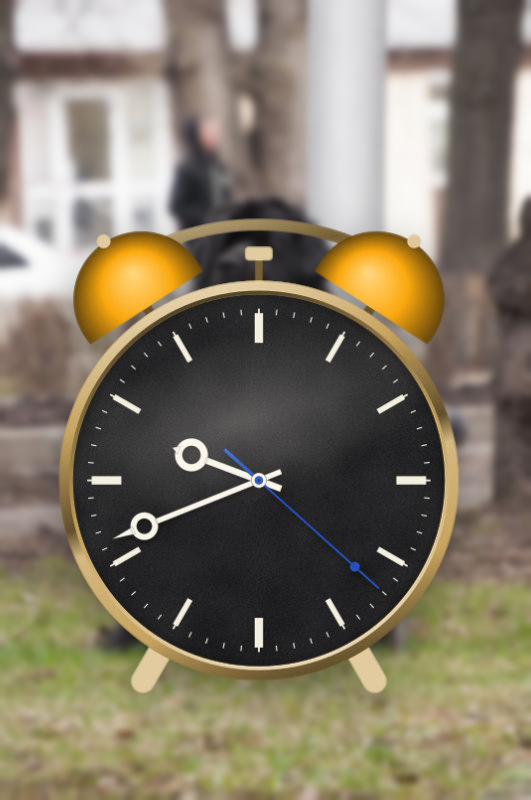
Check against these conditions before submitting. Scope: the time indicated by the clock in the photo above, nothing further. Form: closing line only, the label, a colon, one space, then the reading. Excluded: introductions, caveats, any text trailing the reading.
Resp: 9:41:22
